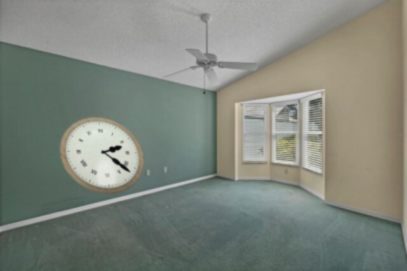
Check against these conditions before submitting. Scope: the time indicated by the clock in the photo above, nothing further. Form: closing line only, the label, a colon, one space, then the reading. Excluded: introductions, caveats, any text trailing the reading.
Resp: 2:22
